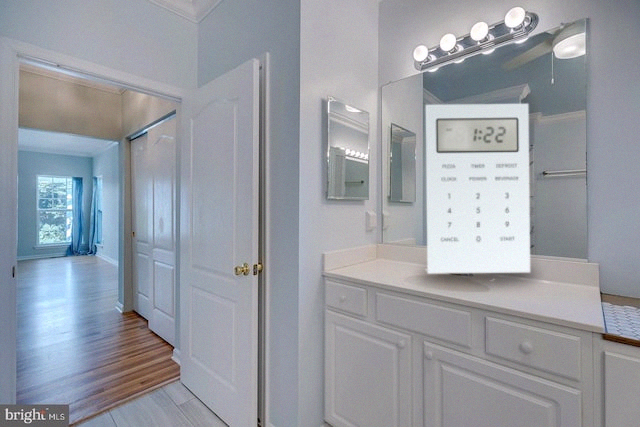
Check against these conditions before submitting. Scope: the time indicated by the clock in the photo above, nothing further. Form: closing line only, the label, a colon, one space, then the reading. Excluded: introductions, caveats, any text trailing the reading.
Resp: 1:22
